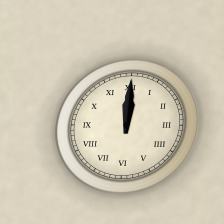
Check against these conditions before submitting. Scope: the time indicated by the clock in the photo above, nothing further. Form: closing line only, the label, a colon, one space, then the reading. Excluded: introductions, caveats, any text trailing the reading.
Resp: 12:00
